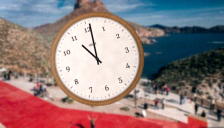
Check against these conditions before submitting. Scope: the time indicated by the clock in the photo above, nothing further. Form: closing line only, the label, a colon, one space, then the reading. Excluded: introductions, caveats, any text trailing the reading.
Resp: 11:01
